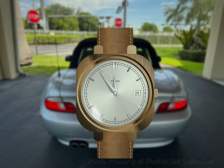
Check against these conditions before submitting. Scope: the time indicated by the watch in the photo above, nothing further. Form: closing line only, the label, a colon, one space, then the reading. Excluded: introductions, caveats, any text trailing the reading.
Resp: 11:54
